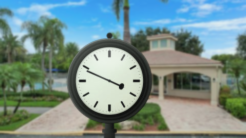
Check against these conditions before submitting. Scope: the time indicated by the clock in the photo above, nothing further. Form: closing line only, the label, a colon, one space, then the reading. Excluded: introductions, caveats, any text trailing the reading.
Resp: 3:49
